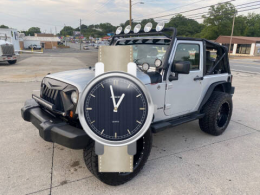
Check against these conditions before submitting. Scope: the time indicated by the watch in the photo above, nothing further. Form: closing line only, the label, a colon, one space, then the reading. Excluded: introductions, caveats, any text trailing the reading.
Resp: 12:58
